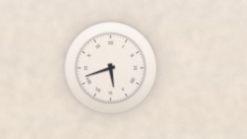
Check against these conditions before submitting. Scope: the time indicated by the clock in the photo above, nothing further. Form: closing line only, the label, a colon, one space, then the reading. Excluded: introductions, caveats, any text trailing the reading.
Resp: 5:42
